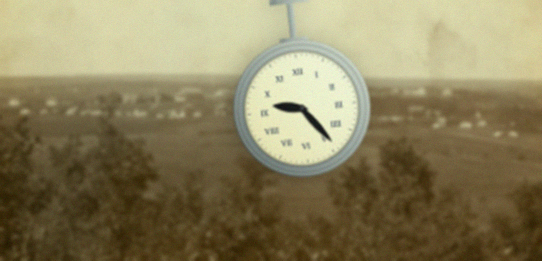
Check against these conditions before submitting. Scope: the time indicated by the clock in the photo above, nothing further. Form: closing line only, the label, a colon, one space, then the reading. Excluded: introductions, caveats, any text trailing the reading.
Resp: 9:24
